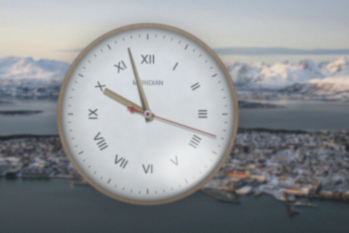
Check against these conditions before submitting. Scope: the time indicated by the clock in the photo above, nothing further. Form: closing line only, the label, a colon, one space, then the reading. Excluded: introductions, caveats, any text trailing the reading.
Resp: 9:57:18
